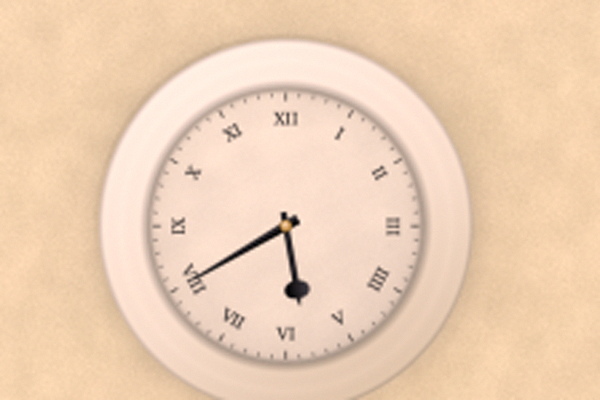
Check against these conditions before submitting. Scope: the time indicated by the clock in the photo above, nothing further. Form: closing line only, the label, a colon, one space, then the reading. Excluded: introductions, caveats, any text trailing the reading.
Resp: 5:40
